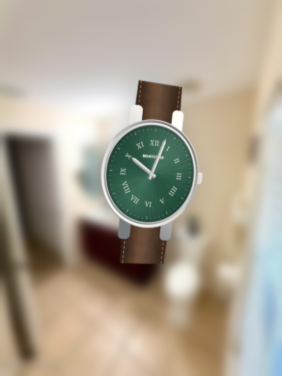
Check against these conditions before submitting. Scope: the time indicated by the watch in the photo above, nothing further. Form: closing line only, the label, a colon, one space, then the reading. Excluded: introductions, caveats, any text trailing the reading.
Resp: 10:03
